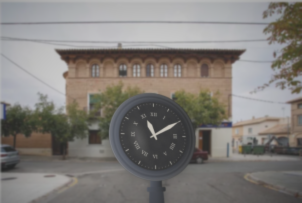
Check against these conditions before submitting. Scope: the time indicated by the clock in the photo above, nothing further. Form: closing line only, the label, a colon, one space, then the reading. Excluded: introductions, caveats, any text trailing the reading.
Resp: 11:10
